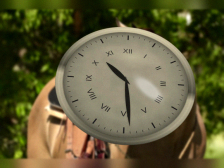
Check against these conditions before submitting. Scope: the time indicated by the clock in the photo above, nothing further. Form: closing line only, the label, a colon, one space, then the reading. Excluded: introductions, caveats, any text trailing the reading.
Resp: 10:29
